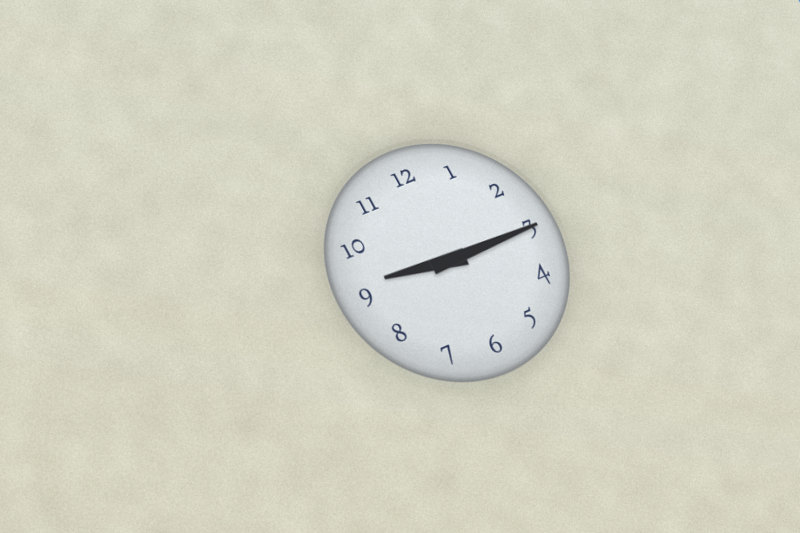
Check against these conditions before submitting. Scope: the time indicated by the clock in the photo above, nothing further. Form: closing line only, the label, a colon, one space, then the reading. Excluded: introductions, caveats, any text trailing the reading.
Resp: 9:15
